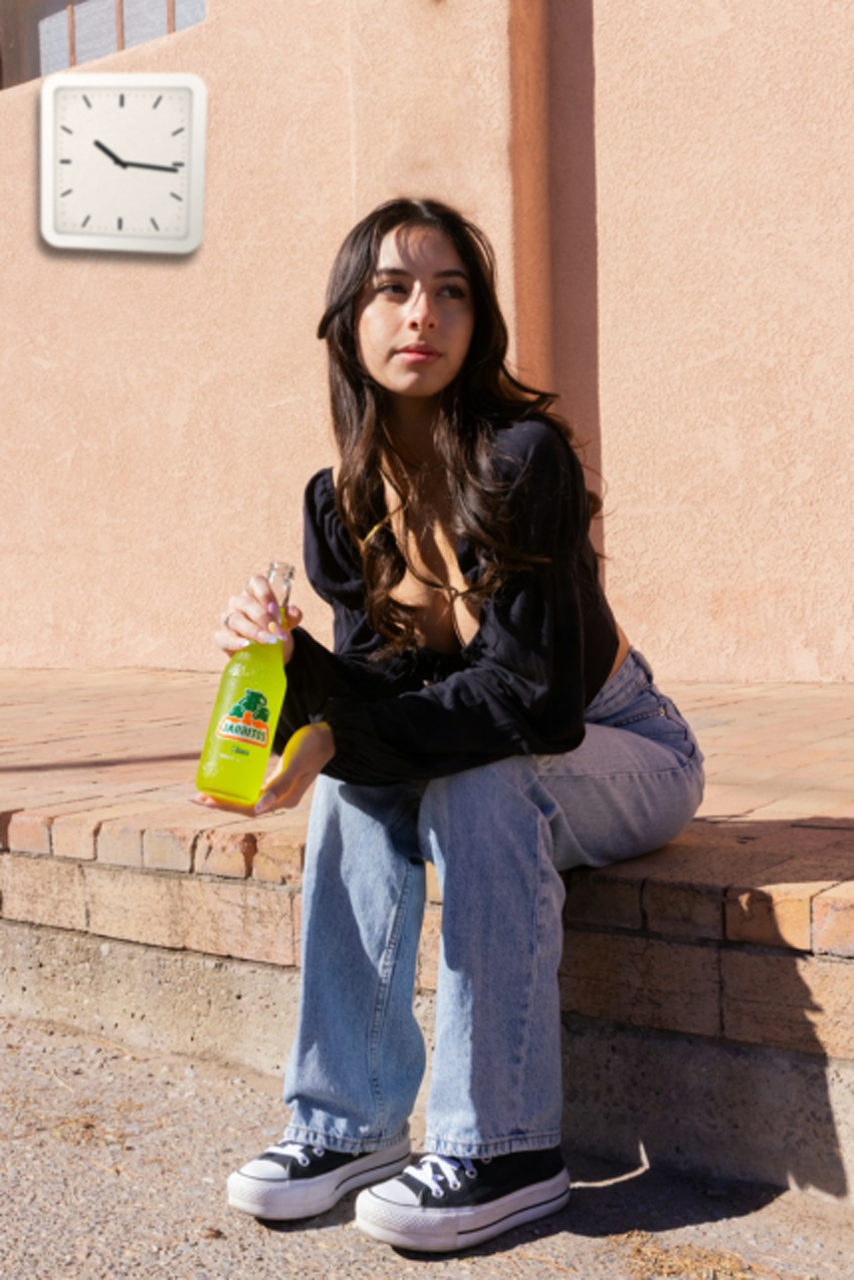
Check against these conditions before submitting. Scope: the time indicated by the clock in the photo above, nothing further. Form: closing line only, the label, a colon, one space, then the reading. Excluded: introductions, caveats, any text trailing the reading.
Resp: 10:16
